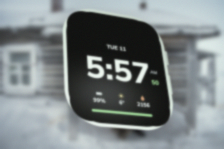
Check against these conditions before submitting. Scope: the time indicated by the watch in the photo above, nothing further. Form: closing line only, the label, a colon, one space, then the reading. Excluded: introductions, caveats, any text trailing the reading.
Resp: 5:57
